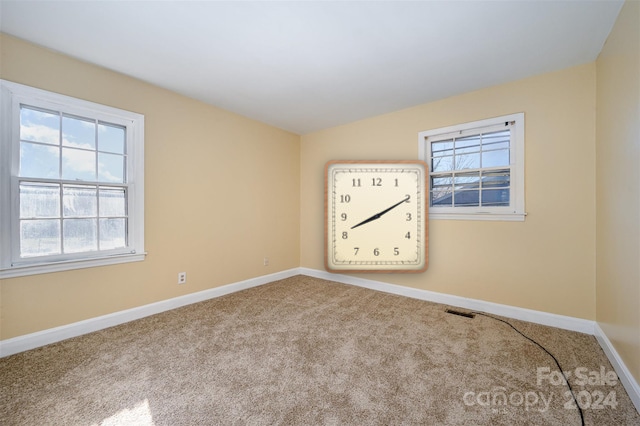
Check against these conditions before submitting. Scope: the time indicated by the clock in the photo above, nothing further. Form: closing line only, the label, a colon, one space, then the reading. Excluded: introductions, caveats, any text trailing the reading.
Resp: 8:10
